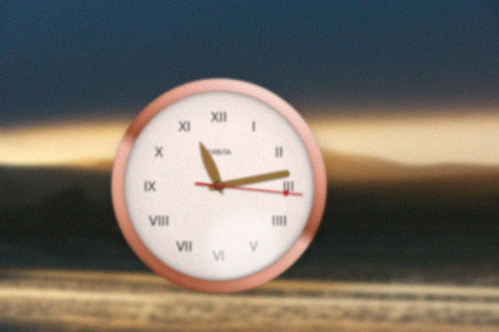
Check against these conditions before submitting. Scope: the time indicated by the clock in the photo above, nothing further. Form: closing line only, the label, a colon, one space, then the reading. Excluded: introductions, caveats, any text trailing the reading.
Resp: 11:13:16
